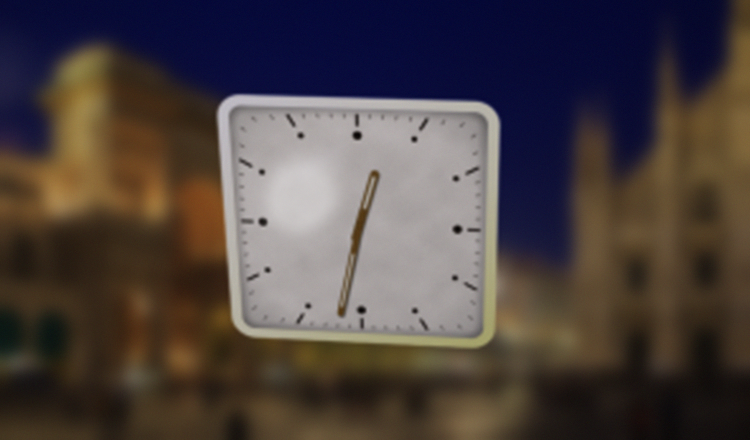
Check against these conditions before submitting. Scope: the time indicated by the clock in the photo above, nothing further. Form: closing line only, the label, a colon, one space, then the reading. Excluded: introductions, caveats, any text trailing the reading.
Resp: 12:32
